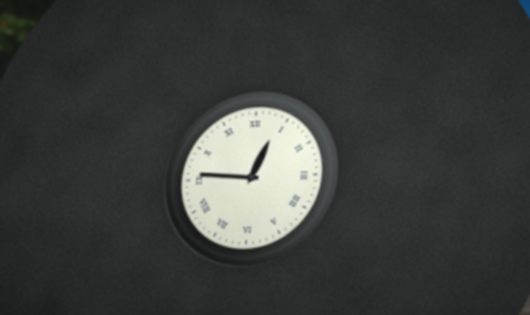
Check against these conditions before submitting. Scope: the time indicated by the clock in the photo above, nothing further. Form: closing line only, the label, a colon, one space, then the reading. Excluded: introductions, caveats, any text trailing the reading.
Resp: 12:46
